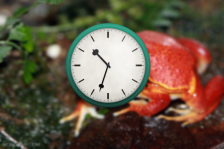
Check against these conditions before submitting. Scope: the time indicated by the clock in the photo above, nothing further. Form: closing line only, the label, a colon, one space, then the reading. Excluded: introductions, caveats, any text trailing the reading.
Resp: 10:33
